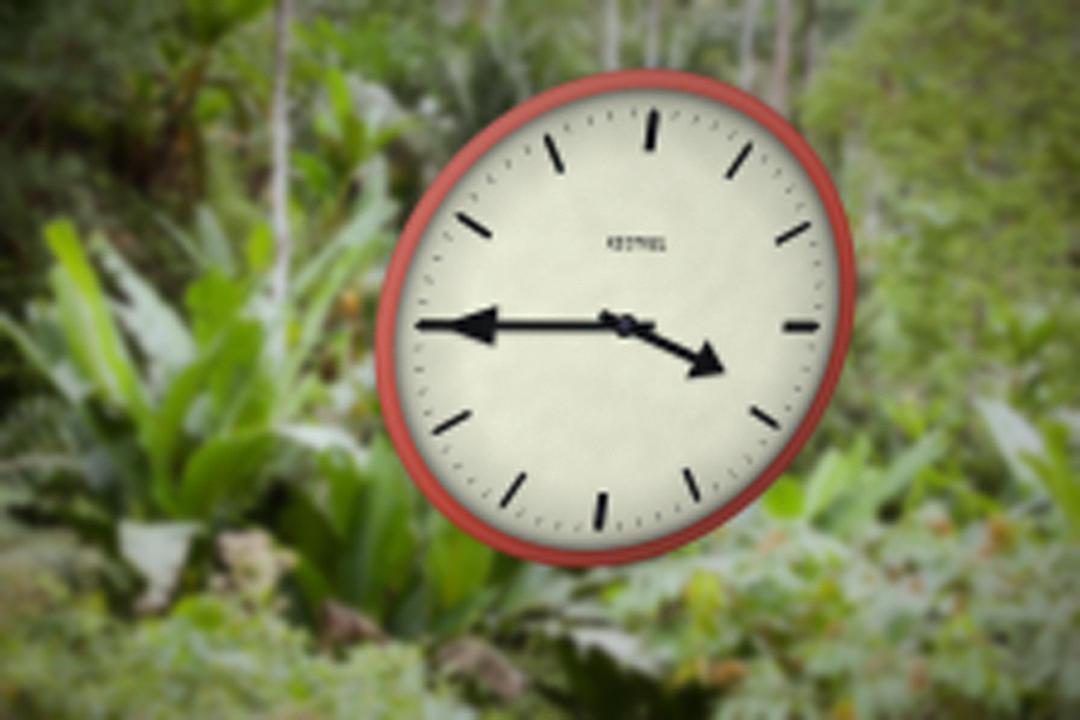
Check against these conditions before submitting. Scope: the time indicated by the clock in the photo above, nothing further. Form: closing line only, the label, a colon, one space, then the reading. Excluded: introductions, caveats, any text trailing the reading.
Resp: 3:45
